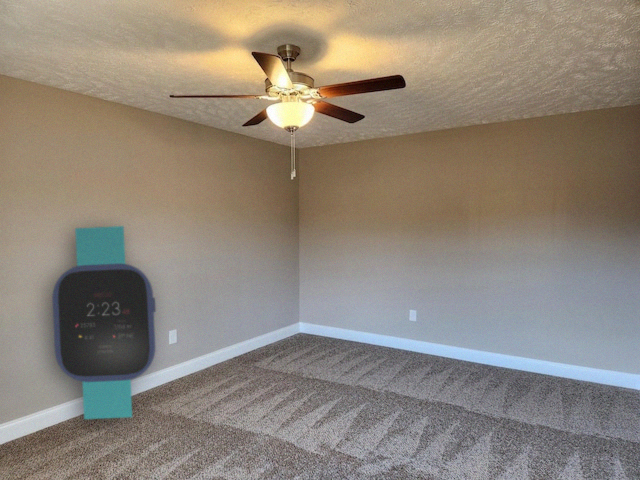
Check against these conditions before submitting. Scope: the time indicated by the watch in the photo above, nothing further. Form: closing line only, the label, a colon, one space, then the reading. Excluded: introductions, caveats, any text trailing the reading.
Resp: 2:23
